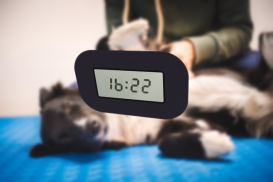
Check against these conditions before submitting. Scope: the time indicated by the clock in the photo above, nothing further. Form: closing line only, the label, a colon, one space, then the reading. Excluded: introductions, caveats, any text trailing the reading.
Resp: 16:22
